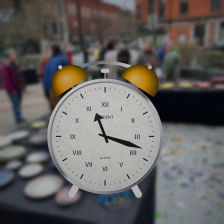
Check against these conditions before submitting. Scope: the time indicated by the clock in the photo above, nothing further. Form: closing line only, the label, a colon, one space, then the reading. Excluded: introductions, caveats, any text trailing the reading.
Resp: 11:18
